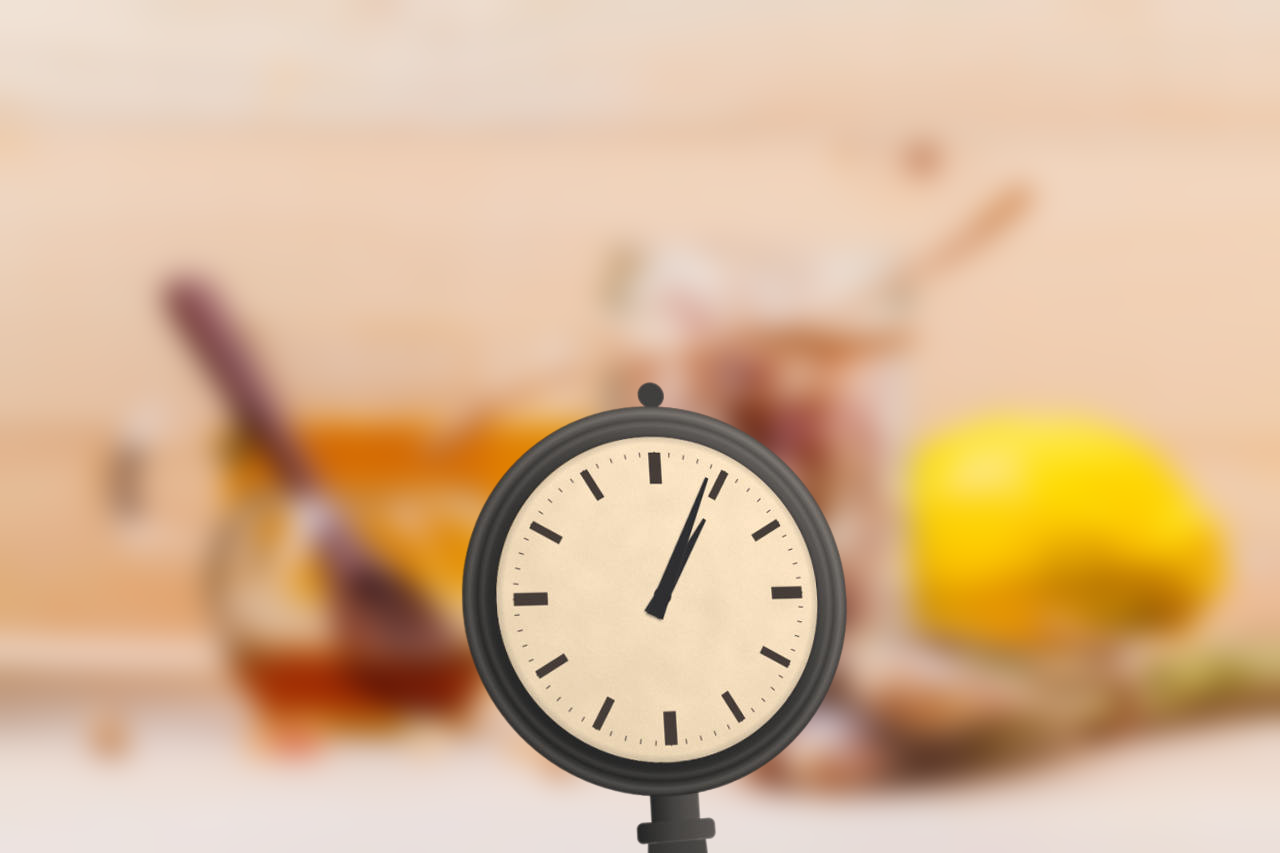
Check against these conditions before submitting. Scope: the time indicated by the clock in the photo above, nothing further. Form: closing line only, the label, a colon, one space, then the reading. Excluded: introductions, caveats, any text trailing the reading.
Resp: 1:04
